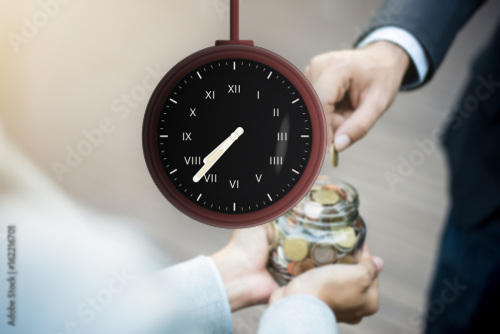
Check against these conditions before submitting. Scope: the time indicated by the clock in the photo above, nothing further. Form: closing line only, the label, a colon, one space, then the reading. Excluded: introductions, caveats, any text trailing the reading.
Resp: 7:37
